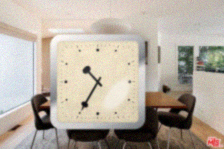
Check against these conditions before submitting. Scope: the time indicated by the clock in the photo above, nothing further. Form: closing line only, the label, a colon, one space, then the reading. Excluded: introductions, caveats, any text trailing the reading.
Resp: 10:35
